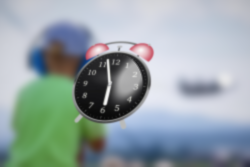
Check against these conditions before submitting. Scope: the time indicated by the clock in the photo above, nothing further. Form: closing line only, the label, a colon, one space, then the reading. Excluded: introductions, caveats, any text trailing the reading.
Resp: 5:57
